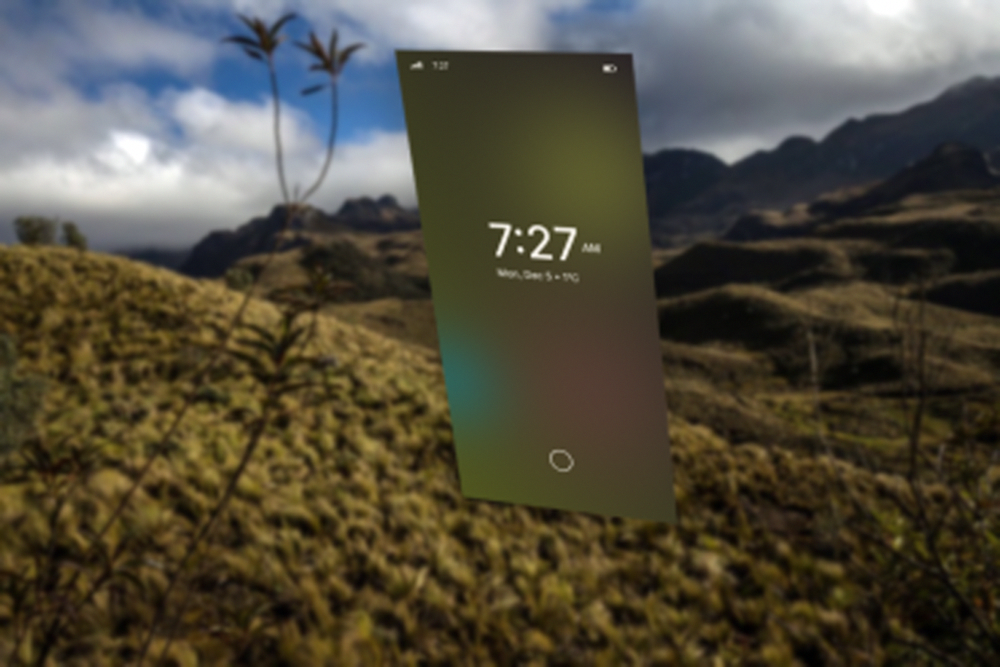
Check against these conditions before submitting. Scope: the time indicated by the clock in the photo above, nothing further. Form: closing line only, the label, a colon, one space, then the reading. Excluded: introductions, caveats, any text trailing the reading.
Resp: 7:27
